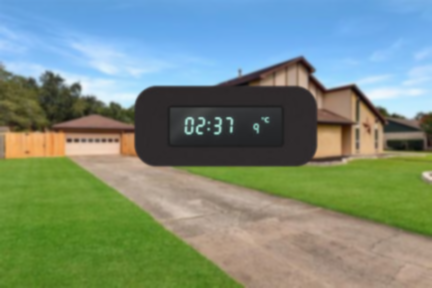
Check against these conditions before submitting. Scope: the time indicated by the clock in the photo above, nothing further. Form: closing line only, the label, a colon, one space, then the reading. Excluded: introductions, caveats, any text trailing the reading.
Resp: 2:37
